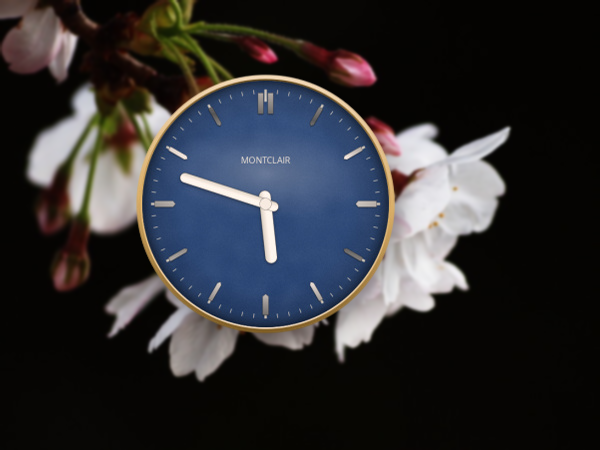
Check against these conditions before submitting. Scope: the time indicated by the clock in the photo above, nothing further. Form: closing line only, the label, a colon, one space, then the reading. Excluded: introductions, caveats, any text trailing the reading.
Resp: 5:48
